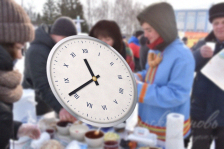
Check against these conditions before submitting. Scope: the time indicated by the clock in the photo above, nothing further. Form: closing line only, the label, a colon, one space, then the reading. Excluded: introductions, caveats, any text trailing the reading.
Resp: 11:41
